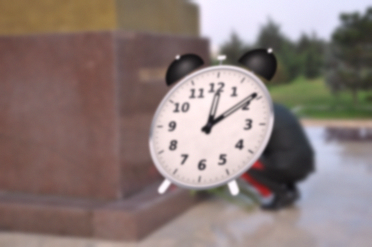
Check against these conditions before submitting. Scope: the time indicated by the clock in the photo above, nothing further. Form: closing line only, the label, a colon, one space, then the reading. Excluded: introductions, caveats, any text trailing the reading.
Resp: 12:09
